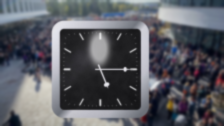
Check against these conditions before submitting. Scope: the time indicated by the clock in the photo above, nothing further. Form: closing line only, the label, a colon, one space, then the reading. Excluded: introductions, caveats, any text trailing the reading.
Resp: 5:15
